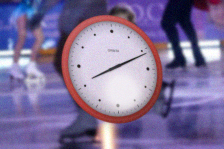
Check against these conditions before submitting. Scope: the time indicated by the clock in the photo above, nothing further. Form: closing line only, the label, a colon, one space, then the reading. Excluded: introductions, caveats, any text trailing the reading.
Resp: 8:11
